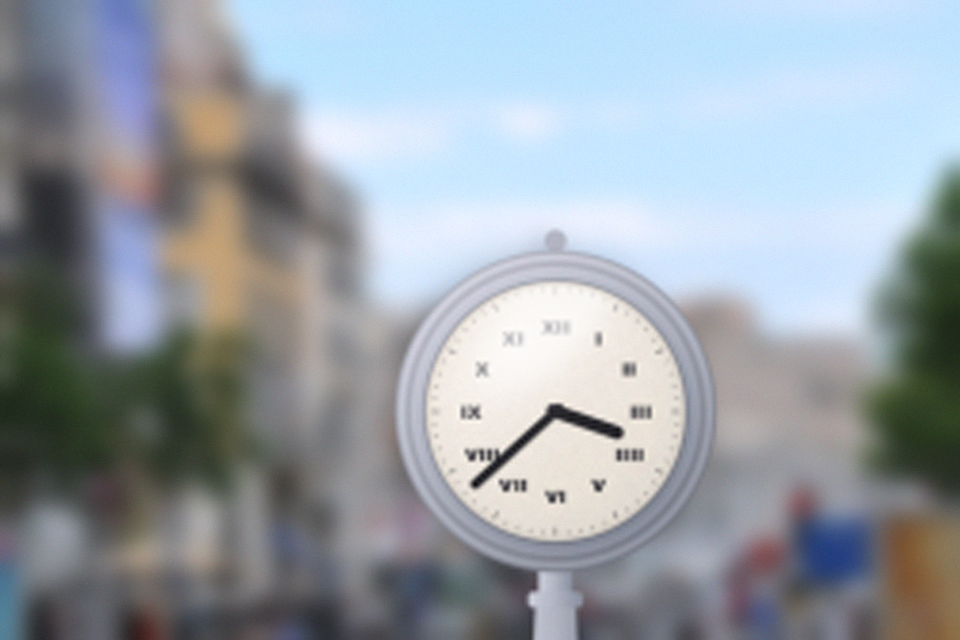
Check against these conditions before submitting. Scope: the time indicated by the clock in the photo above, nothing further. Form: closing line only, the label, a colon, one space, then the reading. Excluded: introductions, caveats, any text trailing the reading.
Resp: 3:38
